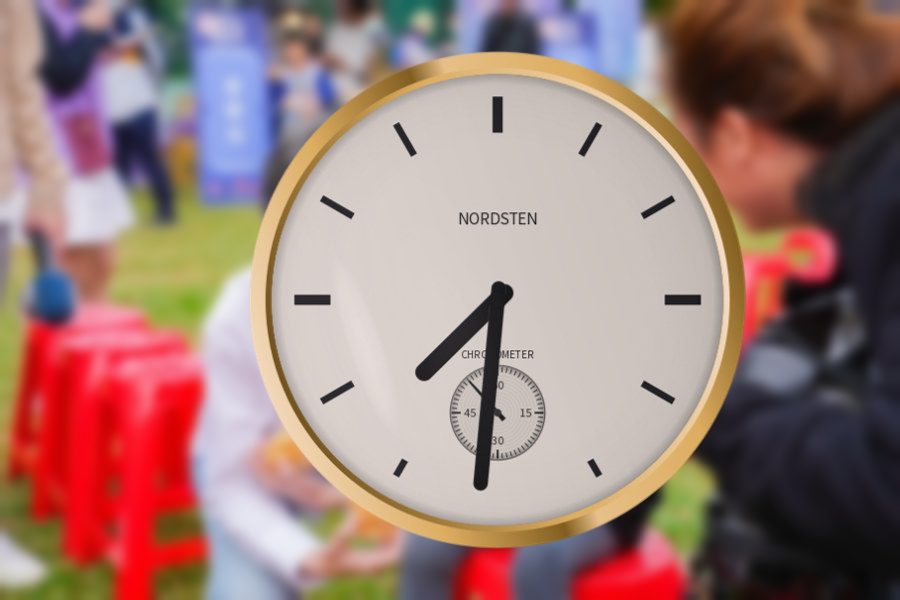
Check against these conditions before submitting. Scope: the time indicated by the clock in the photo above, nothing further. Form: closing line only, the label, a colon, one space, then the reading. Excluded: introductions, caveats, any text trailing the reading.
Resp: 7:30:53
